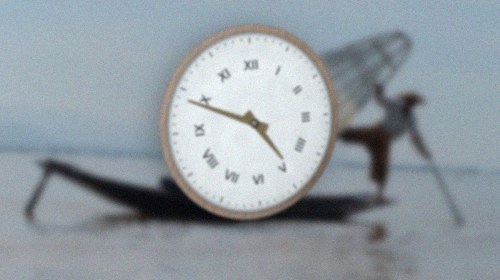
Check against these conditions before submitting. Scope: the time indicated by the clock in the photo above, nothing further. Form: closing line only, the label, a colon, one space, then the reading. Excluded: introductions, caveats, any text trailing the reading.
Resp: 4:49
